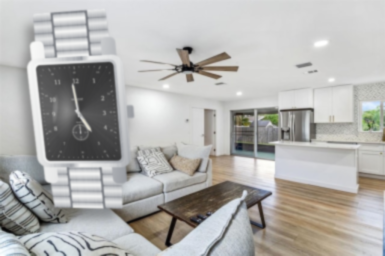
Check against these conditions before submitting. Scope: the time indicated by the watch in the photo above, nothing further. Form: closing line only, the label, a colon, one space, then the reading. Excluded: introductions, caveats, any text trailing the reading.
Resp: 4:59
